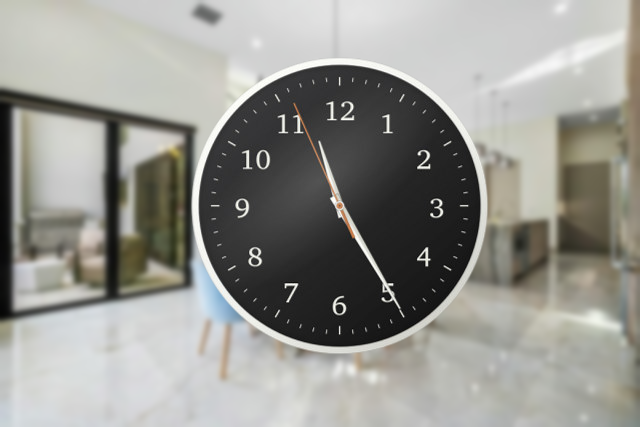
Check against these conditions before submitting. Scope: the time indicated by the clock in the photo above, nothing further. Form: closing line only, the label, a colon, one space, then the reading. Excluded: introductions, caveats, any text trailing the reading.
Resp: 11:24:56
